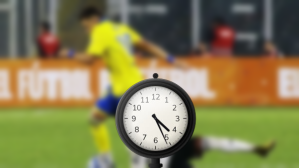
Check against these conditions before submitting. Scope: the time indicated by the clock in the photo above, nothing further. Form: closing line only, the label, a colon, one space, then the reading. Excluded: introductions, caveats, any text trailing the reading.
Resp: 4:26
